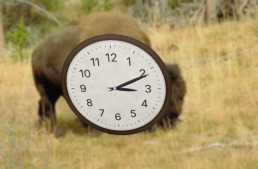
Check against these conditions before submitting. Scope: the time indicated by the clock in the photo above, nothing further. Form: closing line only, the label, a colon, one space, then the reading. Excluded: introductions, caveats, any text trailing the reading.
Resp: 3:11
